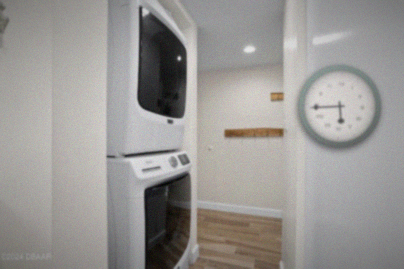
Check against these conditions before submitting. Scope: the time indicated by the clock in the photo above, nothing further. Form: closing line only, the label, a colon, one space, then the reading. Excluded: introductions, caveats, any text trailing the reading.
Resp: 5:44
